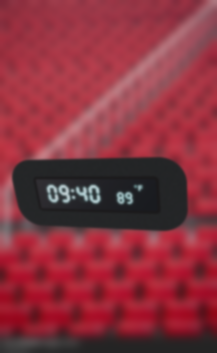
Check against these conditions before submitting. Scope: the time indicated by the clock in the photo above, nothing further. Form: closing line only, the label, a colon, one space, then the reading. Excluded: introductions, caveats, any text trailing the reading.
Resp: 9:40
